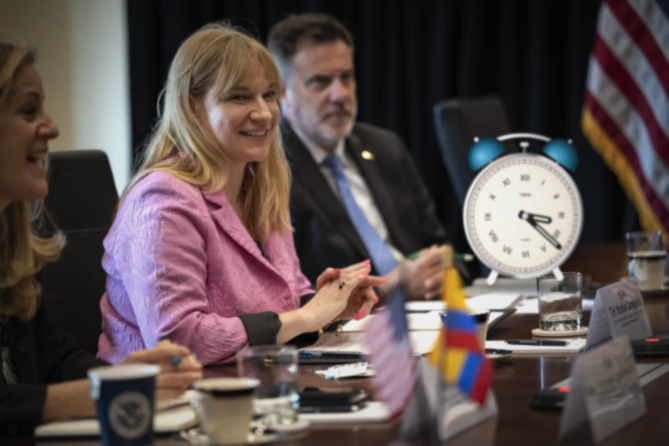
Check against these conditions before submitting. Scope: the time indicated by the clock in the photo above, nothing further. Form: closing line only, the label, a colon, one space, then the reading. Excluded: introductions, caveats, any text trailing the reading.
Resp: 3:22
